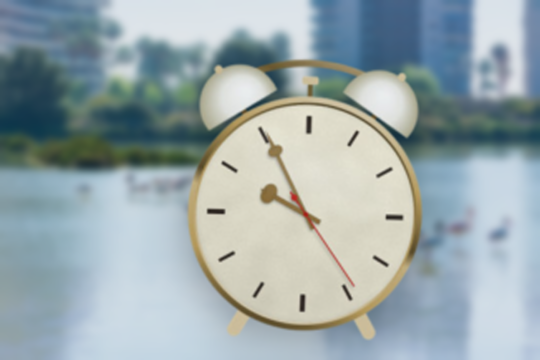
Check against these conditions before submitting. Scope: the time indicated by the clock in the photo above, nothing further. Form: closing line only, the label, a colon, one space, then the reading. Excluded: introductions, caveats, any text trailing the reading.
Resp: 9:55:24
